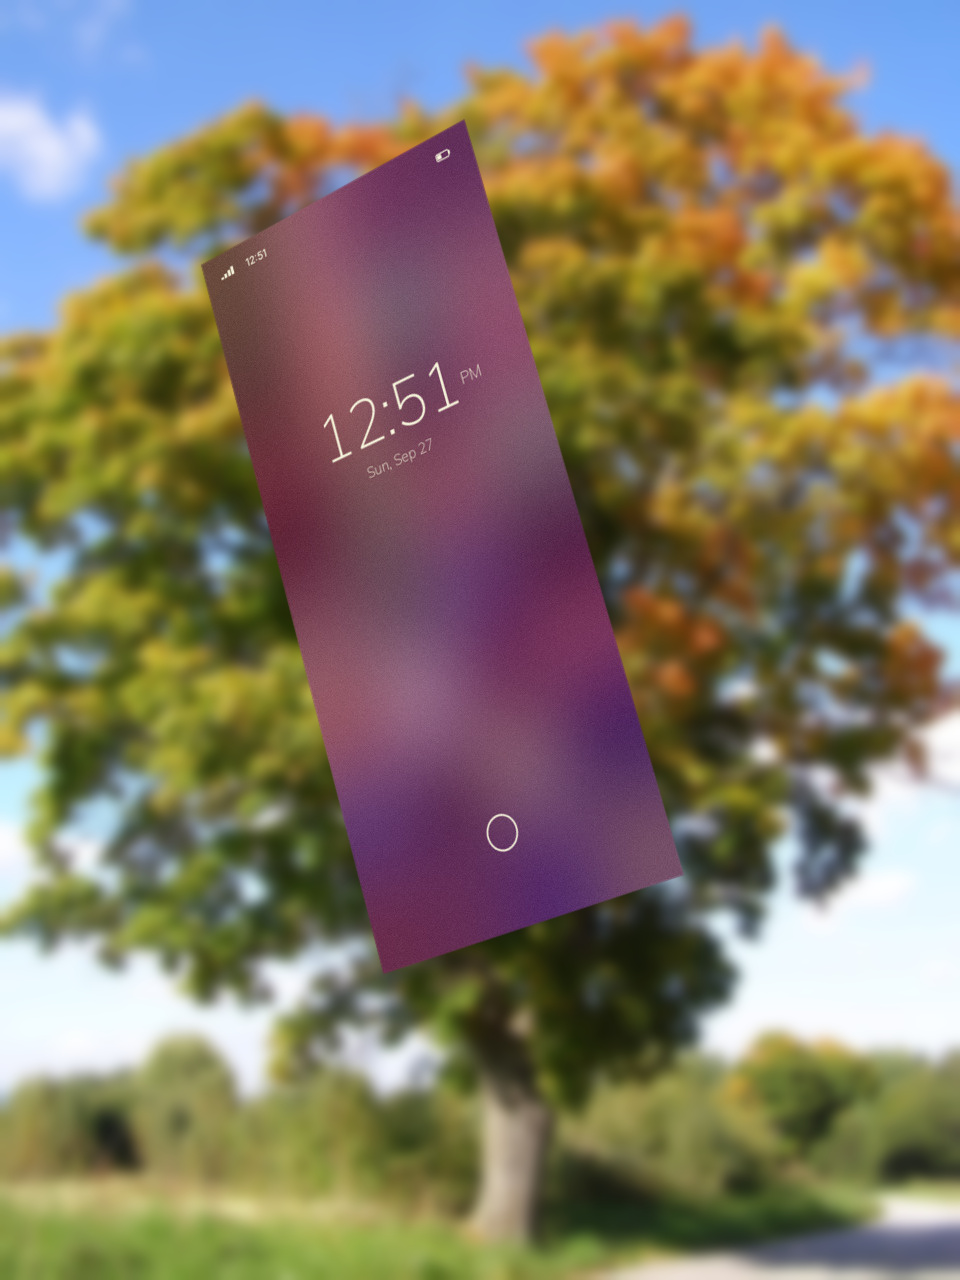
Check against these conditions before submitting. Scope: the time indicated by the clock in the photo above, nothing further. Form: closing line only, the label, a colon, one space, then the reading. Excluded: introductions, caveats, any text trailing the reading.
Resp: 12:51
